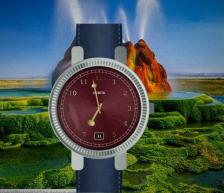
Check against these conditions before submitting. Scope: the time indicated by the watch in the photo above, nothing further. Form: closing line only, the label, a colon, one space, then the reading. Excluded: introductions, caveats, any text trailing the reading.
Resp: 6:58
